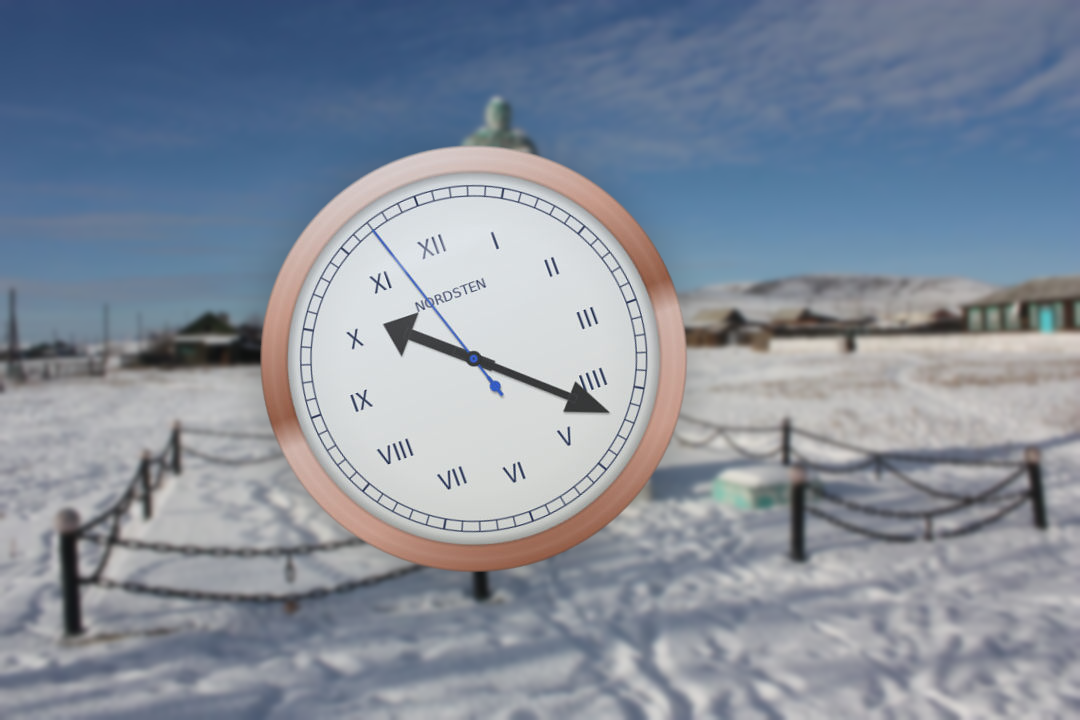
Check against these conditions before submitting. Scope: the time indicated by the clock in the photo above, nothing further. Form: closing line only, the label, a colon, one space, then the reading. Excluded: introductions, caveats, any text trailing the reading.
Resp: 10:21:57
